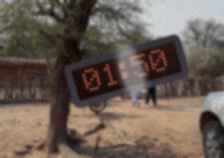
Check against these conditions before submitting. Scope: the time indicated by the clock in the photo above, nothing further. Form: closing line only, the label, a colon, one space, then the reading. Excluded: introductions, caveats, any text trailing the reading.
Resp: 1:50
